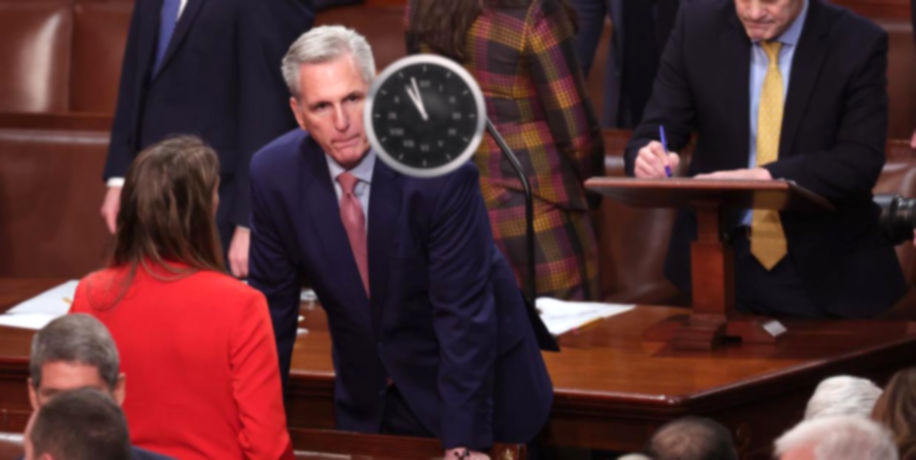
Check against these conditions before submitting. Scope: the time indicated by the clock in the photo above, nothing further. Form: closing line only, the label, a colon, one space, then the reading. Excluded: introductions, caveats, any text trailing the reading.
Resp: 10:57
